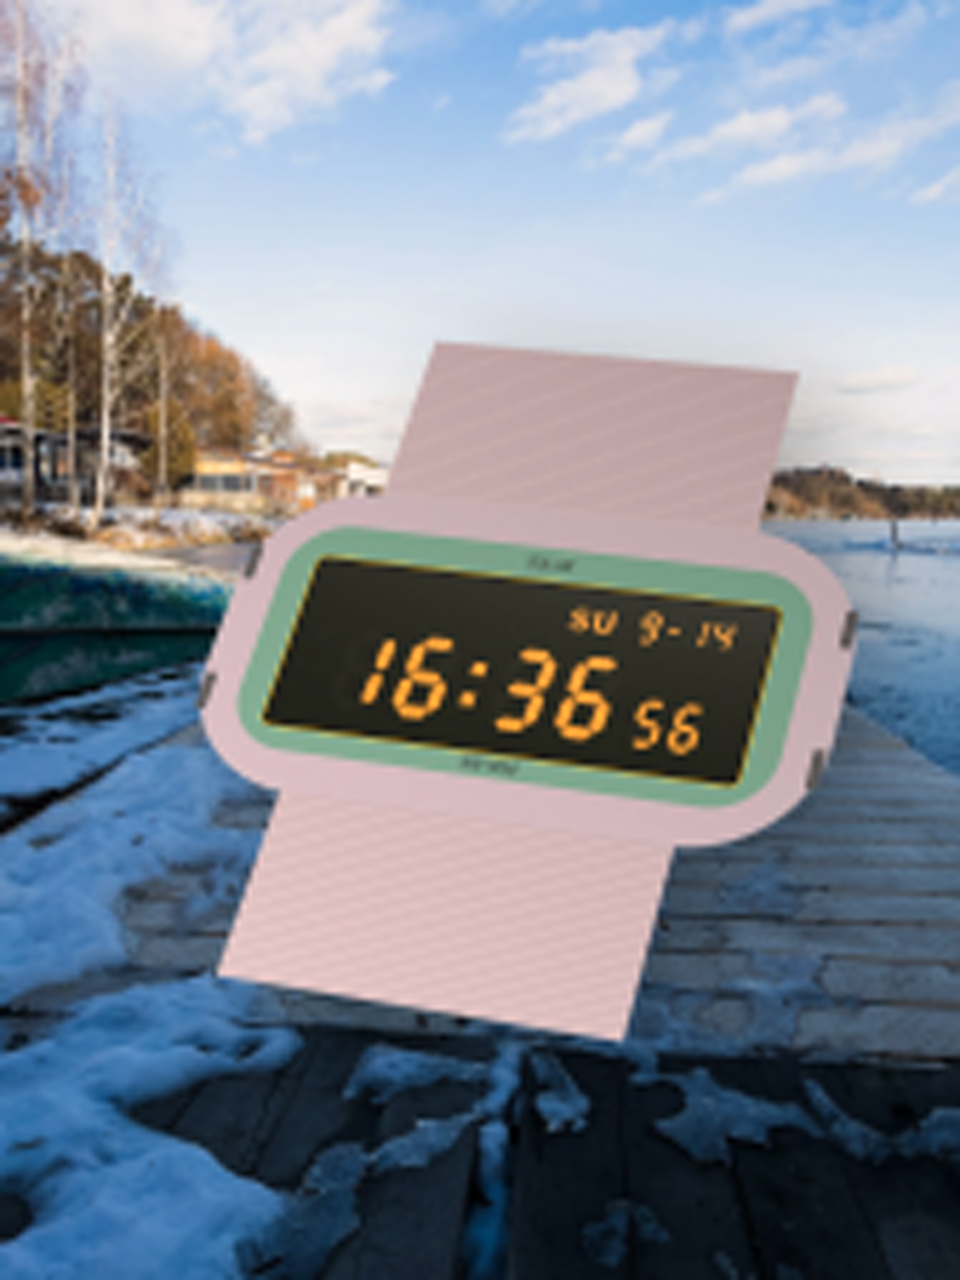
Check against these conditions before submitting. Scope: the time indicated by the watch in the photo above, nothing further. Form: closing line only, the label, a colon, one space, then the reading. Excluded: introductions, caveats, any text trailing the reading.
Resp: 16:36:56
